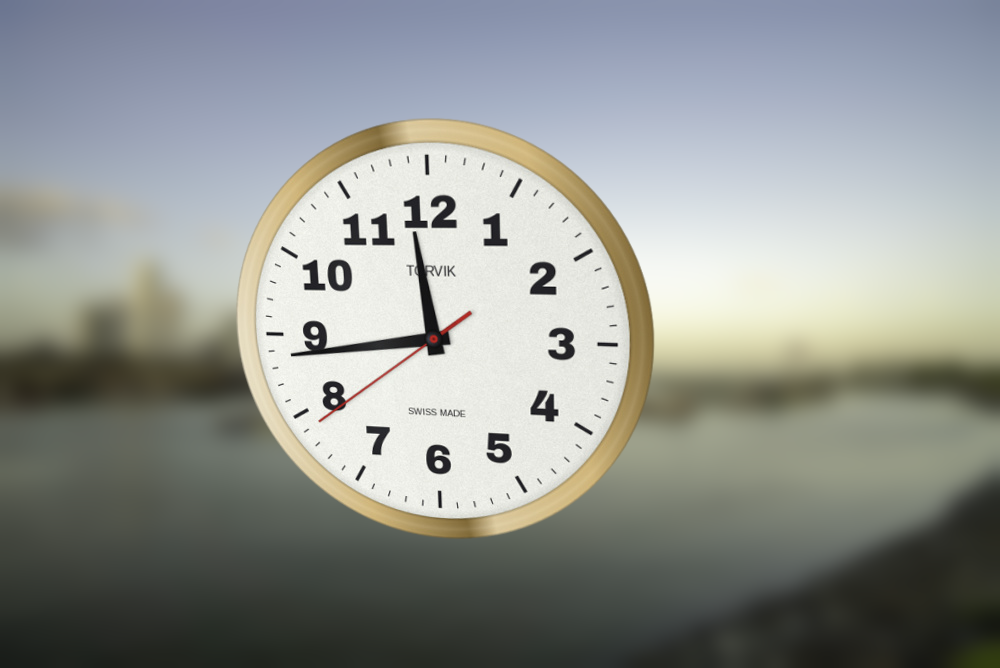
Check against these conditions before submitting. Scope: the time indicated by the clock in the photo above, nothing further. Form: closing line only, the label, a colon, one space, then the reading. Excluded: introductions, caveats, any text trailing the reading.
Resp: 11:43:39
